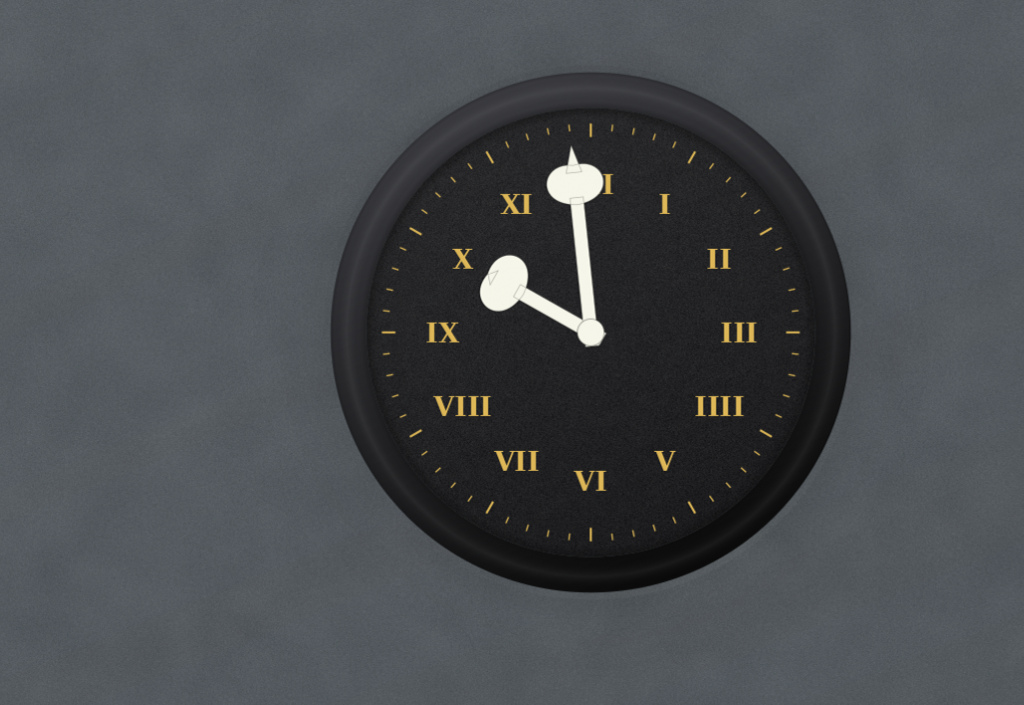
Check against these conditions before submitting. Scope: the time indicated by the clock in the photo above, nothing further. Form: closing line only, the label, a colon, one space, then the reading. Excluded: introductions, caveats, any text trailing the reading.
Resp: 9:59
